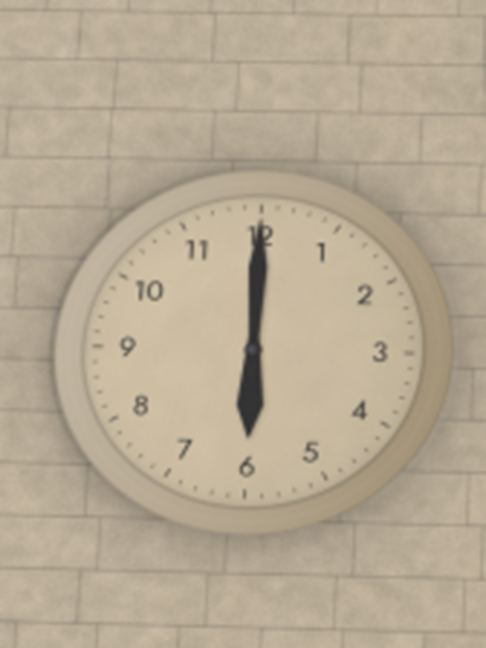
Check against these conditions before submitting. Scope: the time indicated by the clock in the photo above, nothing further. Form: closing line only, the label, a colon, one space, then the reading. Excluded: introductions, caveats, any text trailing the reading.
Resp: 6:00
